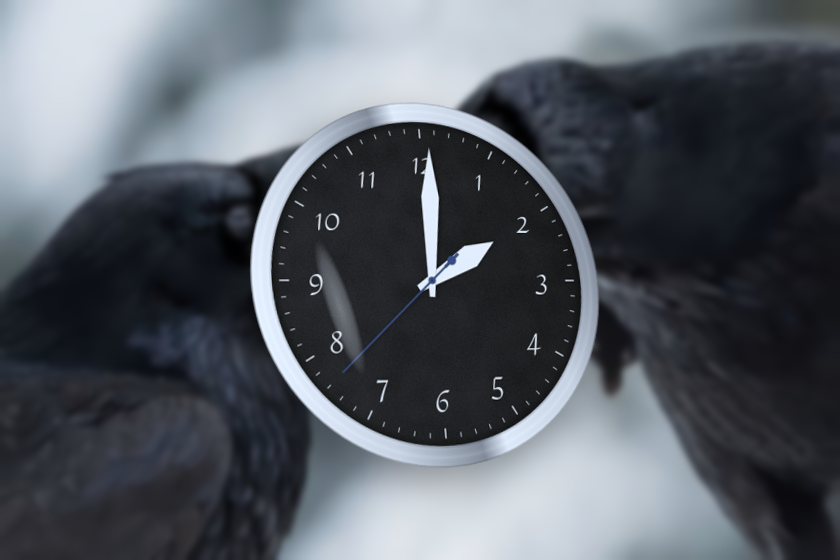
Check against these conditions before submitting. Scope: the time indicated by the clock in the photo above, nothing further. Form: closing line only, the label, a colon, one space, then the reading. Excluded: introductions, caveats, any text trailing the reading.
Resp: 2:00:38
